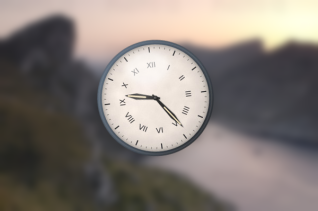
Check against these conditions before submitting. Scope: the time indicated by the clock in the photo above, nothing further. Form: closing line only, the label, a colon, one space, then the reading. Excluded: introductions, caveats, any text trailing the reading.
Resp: 9:24
